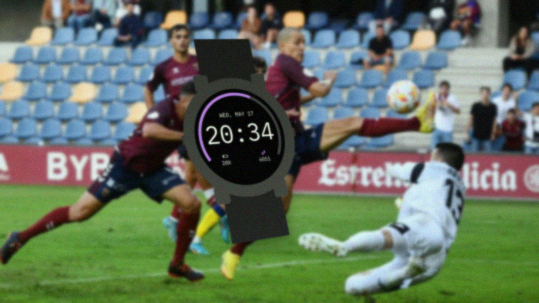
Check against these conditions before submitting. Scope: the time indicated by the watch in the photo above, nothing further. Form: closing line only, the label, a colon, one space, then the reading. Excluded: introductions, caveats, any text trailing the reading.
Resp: 20:34
